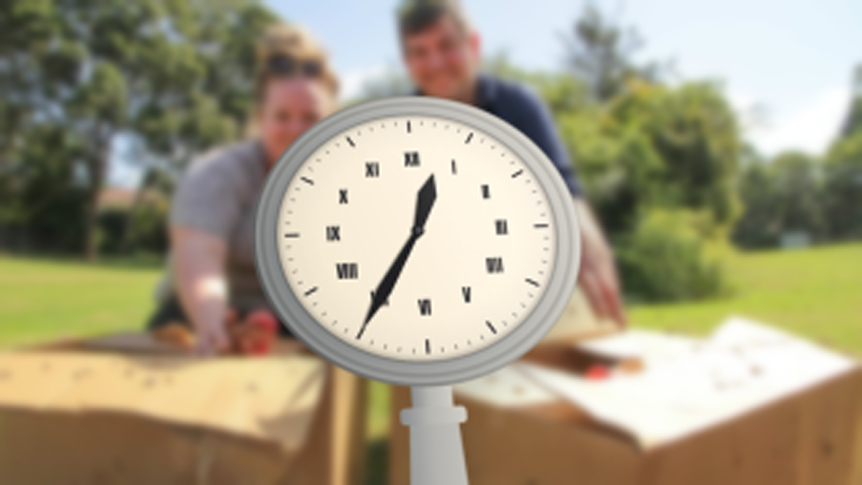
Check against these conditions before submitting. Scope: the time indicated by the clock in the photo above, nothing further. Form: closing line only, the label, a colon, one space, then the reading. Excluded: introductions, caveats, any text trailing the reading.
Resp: 12:35
